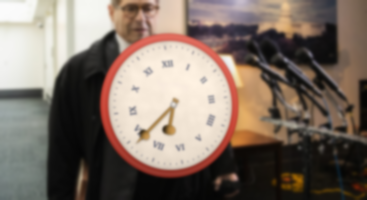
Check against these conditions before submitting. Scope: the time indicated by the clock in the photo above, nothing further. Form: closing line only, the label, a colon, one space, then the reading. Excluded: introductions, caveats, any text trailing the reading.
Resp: 6:39
